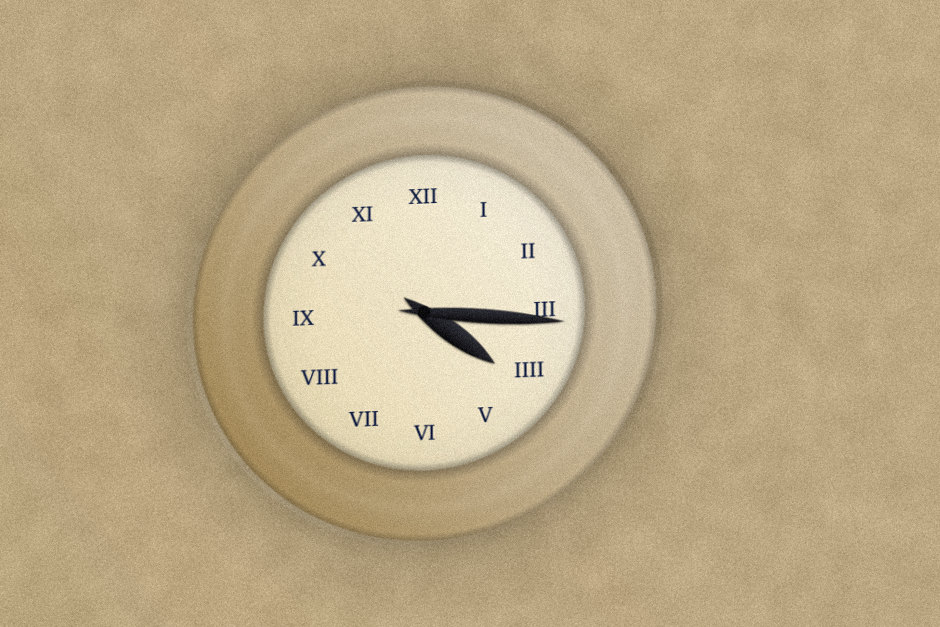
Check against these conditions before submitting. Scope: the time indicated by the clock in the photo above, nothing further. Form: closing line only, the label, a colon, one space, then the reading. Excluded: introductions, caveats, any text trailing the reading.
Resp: 4:16
